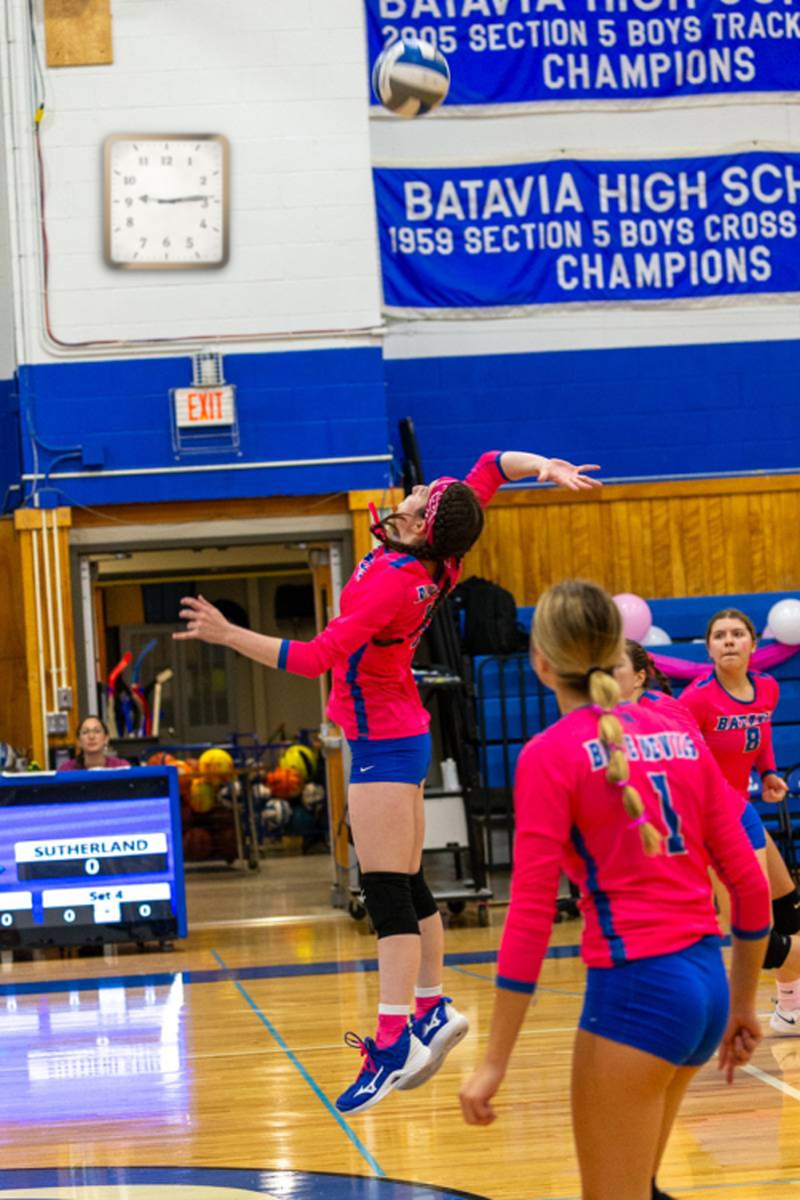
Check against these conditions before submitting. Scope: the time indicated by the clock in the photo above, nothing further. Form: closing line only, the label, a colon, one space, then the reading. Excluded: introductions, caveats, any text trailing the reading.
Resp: 9:14
